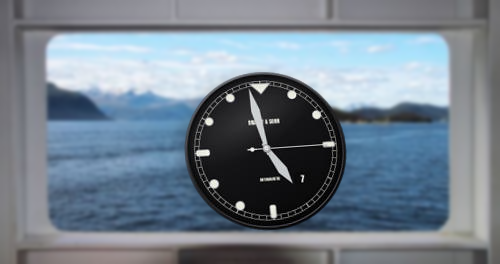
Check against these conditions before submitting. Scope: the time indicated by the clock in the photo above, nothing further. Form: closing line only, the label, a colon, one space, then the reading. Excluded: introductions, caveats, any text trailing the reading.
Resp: 4:58:15
